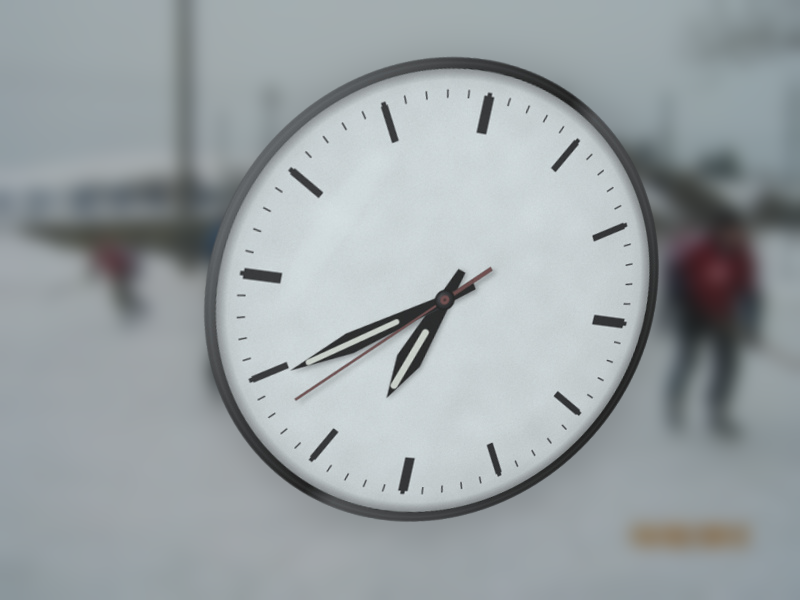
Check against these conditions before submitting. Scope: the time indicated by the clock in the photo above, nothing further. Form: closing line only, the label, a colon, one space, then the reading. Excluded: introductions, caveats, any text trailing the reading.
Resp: 6:39:38
